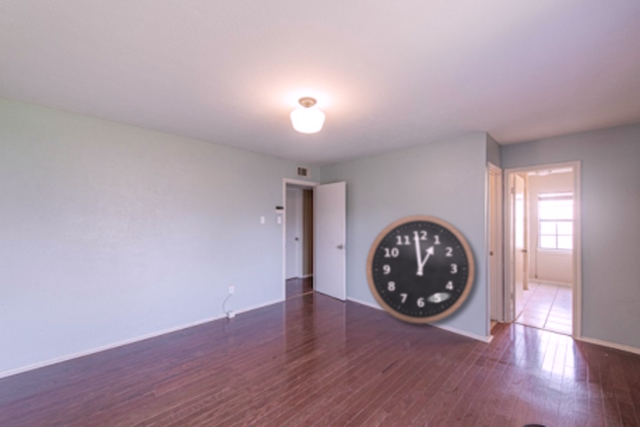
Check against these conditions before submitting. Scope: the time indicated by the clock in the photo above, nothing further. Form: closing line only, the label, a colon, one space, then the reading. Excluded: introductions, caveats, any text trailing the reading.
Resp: 12:59
